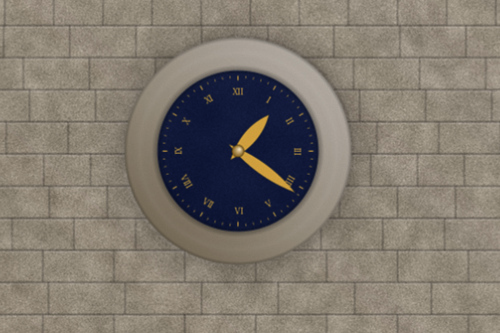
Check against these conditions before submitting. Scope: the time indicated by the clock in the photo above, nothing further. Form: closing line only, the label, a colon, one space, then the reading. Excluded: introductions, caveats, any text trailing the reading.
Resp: 1:21
